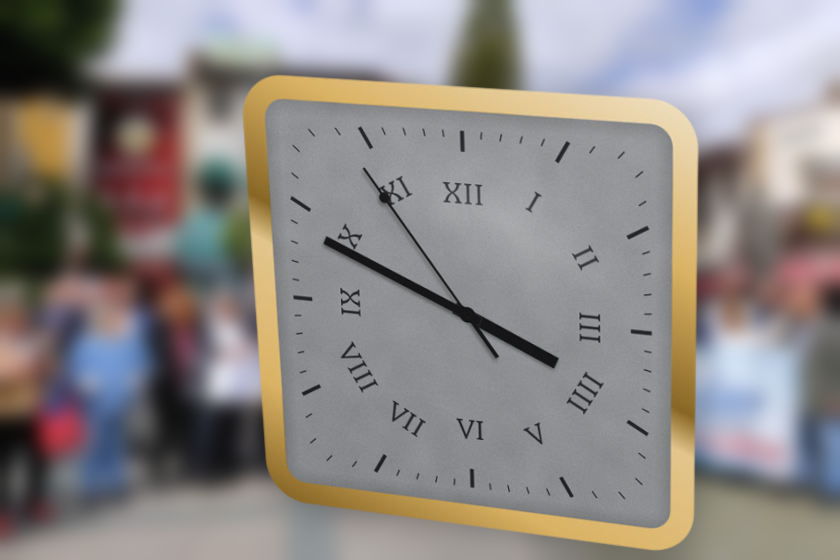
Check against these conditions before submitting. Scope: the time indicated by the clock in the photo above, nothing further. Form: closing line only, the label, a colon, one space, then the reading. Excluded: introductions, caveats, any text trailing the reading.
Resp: 3:48:54
